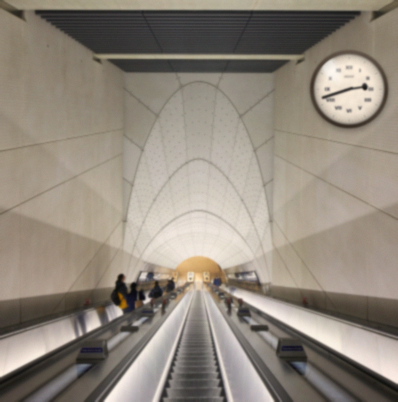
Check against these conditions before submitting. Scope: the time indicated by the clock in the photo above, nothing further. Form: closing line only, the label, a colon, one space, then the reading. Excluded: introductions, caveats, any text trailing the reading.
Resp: 2:42
